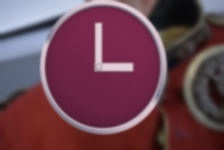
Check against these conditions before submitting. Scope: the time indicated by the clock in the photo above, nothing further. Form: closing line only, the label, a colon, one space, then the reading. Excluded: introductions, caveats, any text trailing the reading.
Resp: 3:00
